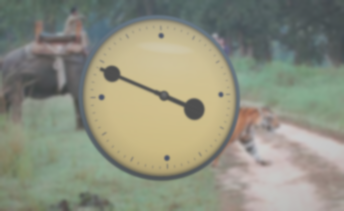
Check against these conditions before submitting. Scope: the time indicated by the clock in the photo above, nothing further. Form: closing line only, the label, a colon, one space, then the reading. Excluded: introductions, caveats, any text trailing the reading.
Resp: 3:49
